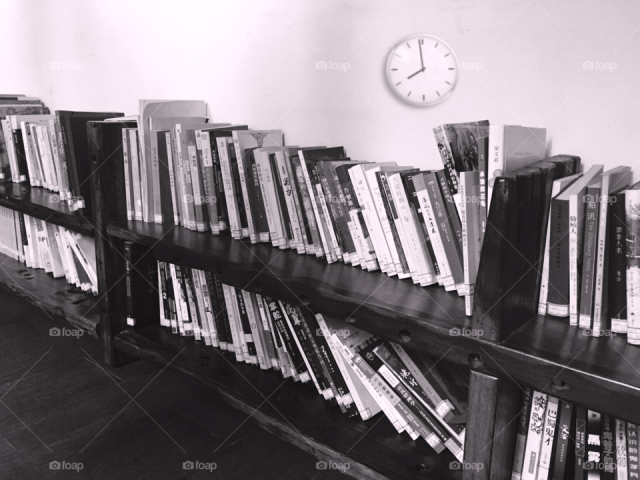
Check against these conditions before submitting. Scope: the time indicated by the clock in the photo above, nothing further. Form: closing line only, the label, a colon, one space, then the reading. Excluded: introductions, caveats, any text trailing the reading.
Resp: 7:59
